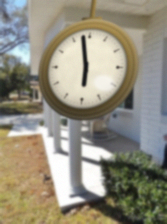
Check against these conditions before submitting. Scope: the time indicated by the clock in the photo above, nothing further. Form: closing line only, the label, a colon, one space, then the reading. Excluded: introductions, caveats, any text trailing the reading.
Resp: 5:58
